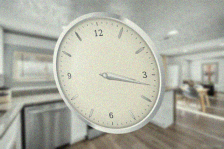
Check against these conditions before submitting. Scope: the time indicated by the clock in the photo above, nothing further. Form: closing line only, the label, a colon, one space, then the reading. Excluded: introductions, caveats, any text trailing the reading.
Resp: 3:17
